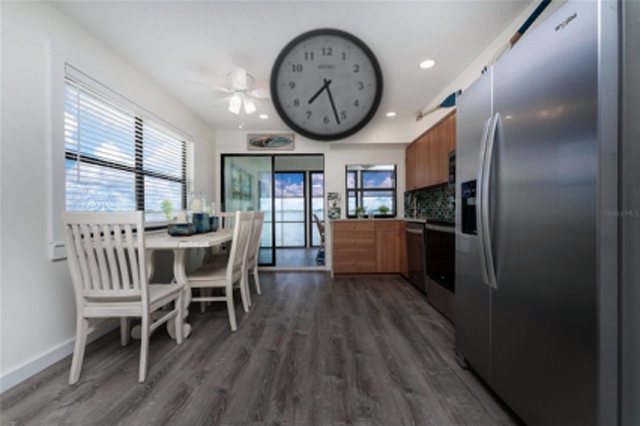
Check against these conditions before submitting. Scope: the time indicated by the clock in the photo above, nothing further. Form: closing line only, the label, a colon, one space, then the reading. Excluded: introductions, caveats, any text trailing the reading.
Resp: 7:27
